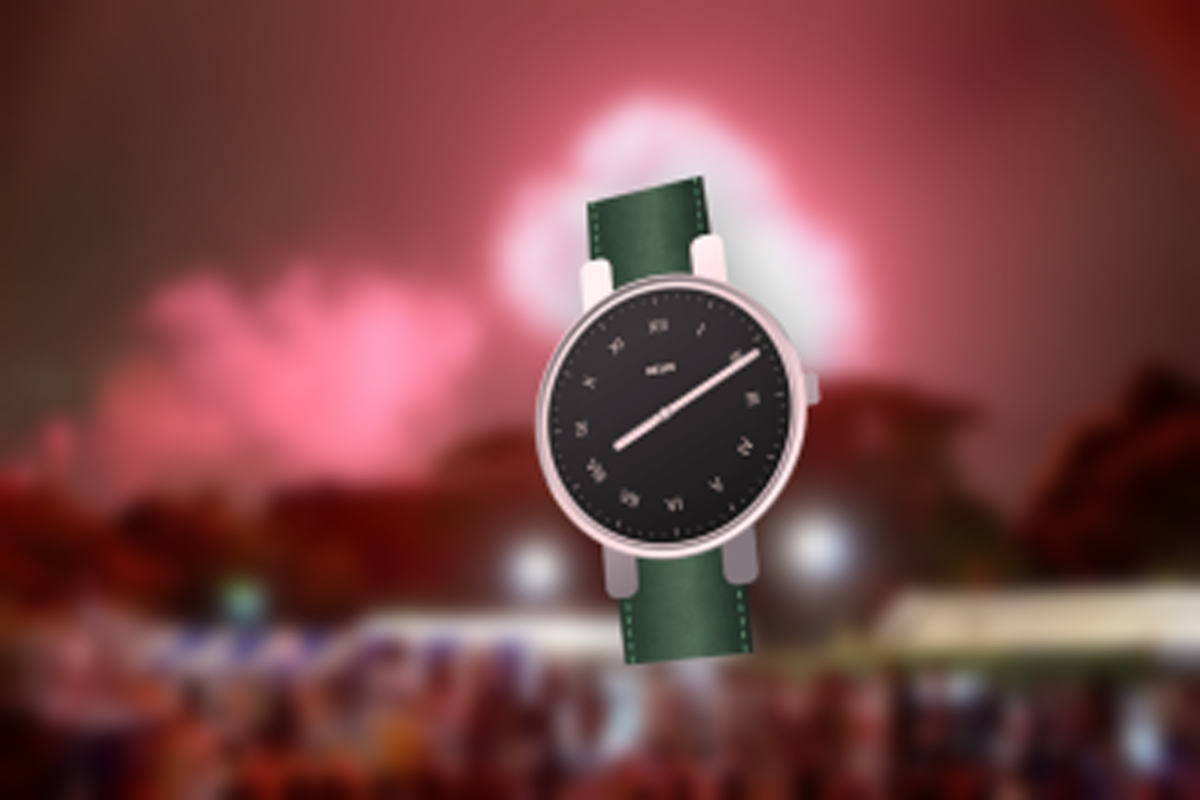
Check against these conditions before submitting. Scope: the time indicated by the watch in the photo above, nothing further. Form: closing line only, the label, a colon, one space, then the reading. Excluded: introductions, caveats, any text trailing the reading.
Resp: 8:11
